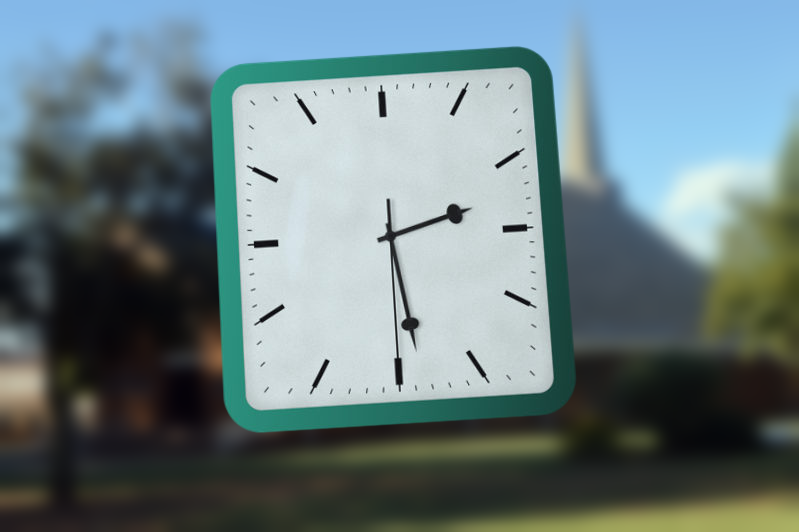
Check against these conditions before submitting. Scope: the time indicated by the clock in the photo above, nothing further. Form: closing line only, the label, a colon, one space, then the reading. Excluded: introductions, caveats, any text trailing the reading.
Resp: 2:28:30
